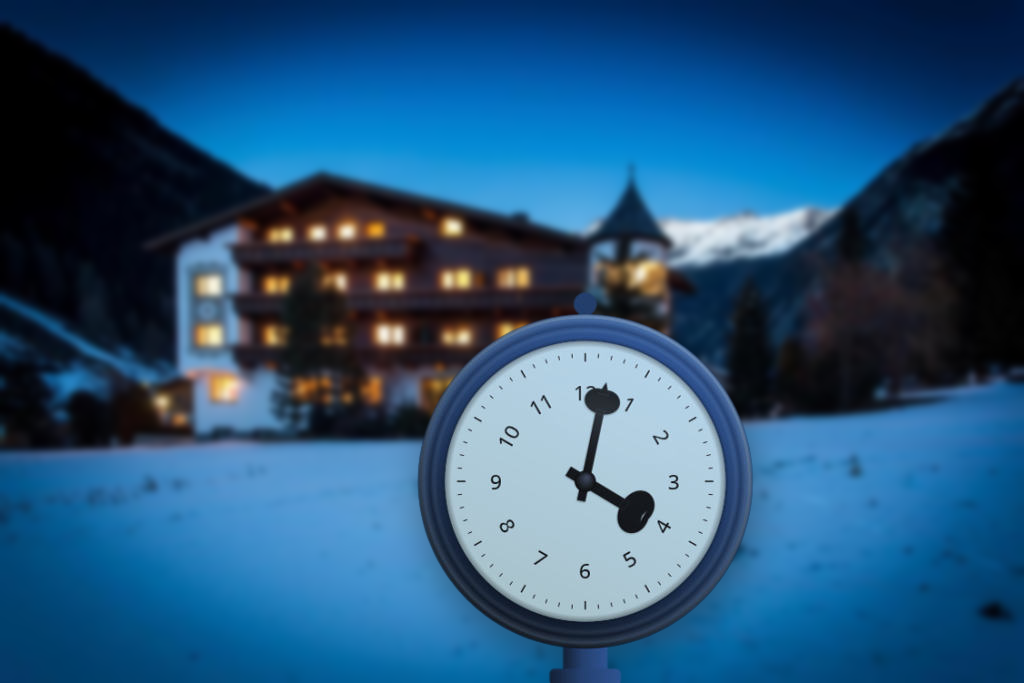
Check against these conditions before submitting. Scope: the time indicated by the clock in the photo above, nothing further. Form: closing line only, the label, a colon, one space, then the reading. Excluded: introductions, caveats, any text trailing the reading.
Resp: 4:02
